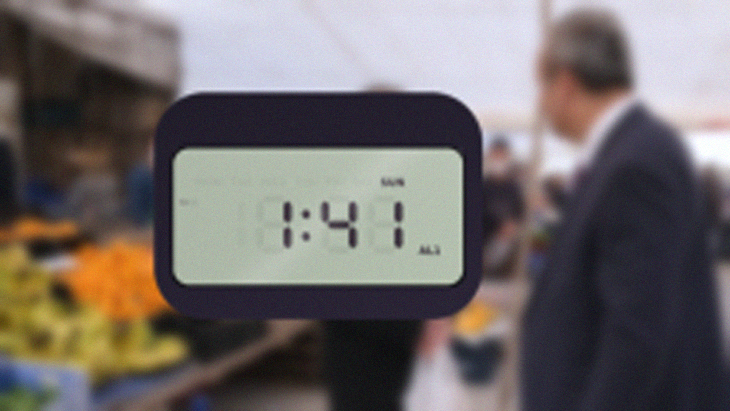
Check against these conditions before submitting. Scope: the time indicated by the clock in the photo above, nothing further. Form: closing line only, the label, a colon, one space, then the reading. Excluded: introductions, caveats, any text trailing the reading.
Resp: 1:41
